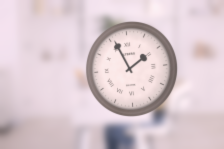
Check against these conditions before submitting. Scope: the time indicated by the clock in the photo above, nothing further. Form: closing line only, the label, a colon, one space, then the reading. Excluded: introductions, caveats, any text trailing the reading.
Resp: 1:56
